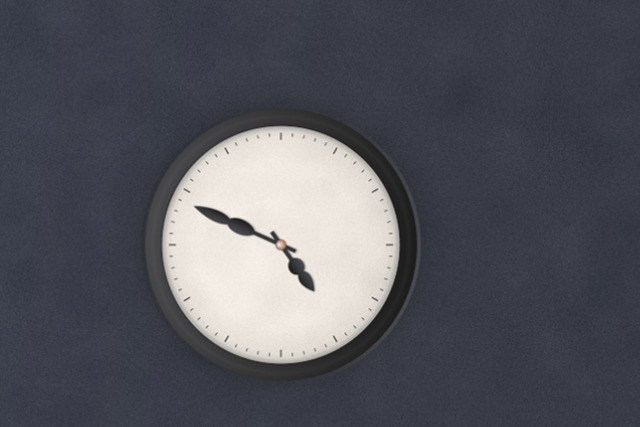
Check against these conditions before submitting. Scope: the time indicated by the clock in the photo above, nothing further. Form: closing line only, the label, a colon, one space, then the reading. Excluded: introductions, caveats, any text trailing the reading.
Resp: 4:49
